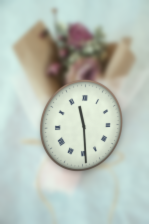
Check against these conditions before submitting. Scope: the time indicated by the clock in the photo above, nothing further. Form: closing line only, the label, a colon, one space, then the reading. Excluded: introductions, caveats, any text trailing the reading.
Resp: 11:29
